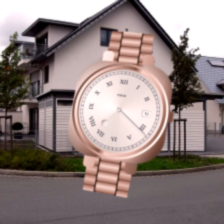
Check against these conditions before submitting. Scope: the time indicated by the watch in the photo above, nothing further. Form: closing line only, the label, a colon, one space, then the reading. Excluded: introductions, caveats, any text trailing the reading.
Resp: 7:21
